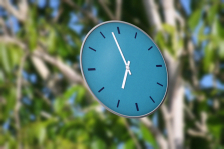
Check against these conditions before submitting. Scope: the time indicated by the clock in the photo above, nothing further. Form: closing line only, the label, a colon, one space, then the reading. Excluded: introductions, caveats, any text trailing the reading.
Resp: 6:58
